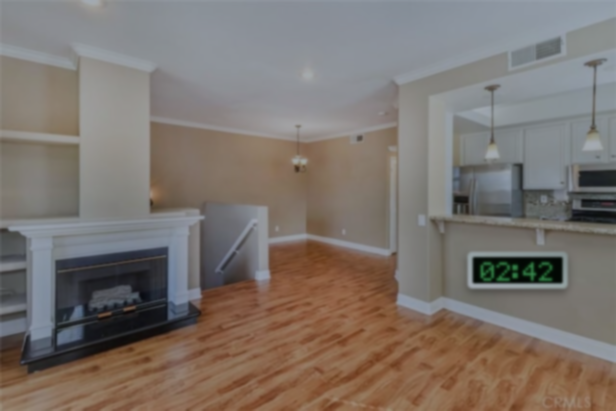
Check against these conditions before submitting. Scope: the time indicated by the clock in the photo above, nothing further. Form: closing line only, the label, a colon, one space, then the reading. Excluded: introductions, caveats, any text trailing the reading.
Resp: 2:42
